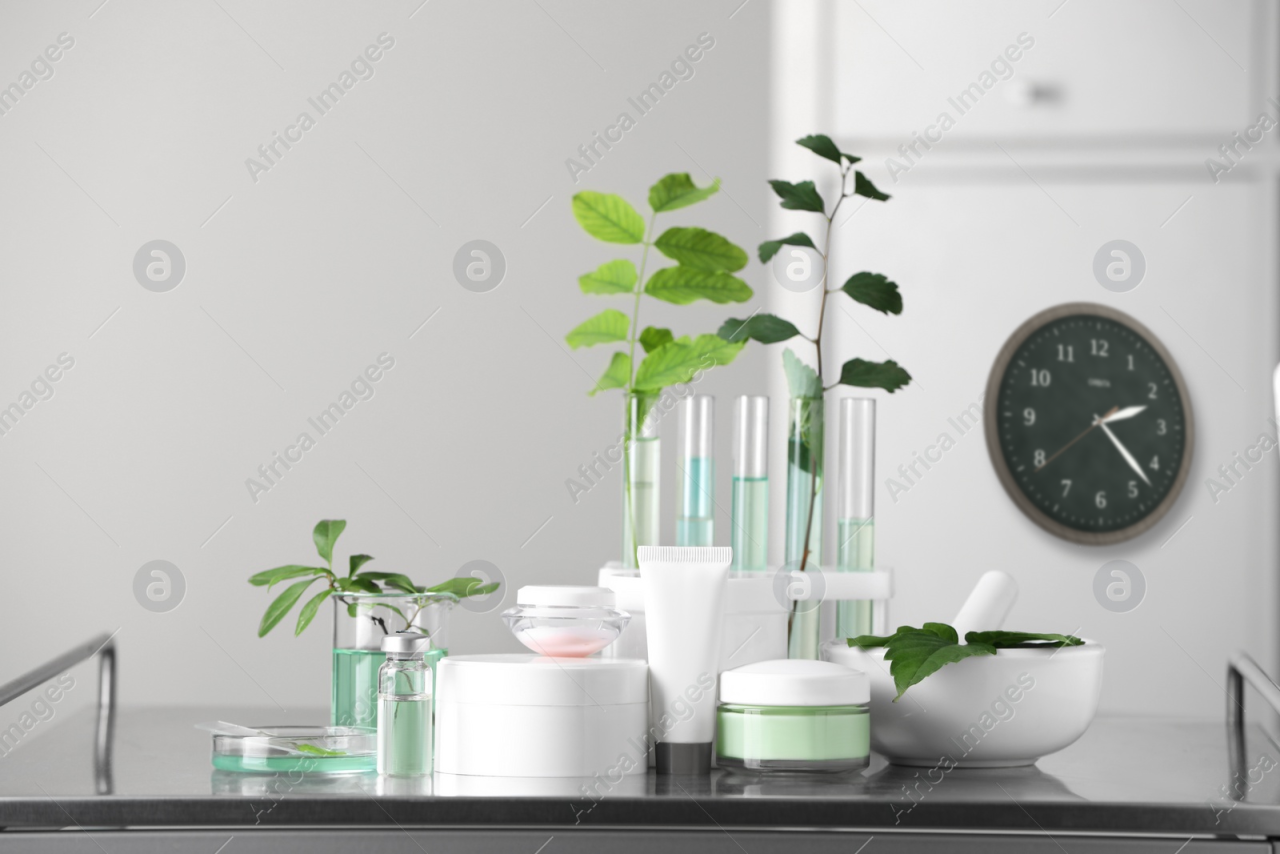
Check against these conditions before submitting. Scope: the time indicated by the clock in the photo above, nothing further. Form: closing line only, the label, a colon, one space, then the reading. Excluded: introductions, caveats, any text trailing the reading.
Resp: 2:22:39
